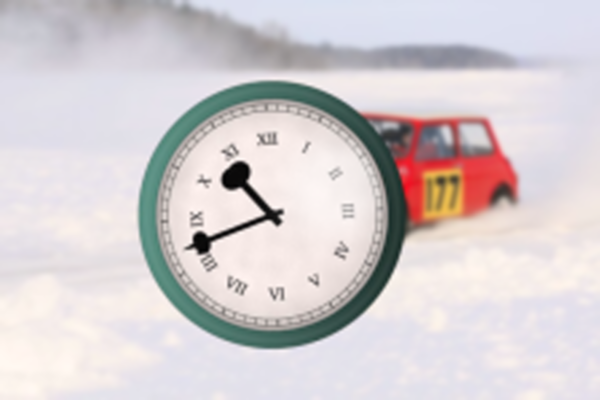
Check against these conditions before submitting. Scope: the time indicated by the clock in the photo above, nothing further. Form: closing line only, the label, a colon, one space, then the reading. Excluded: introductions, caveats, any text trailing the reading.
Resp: 10:42
